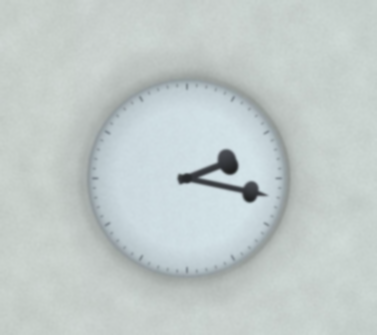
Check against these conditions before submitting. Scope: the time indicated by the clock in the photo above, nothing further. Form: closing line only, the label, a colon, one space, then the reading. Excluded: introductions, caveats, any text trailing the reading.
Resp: 2:17
